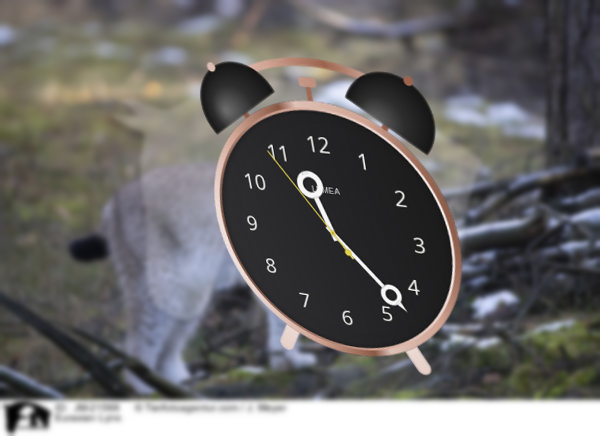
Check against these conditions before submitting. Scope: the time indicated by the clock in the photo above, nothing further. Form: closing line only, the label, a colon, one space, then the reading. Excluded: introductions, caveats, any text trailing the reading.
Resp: 11:22:54
